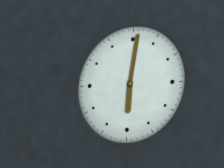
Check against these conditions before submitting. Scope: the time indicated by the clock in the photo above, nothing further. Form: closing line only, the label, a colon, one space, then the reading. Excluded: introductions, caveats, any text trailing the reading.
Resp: 6:01
